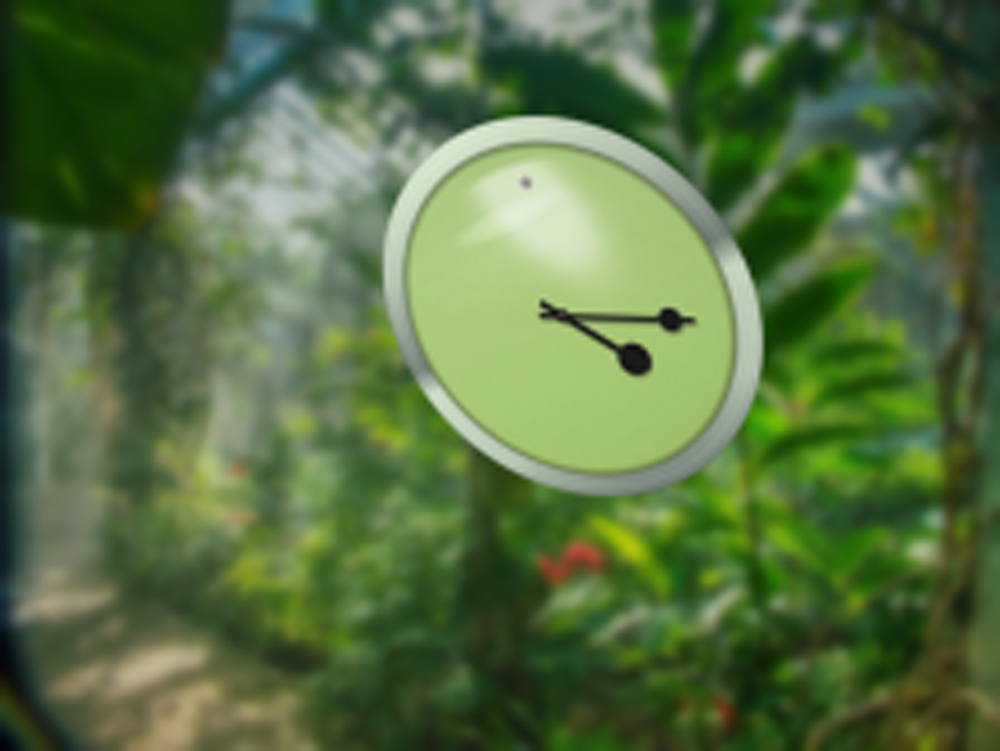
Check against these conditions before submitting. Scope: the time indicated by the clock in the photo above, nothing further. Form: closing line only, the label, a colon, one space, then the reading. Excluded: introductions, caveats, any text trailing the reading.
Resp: 4:16
